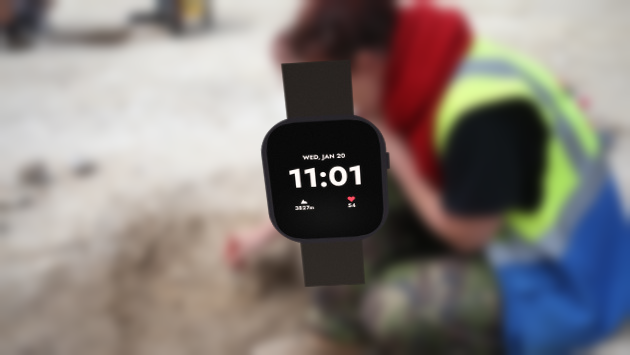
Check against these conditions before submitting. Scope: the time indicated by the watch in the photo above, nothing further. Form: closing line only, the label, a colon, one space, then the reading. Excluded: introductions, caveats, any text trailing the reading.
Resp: 11:01
